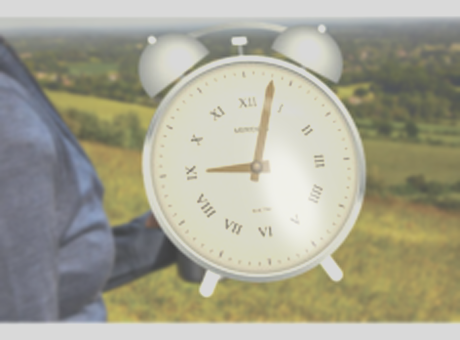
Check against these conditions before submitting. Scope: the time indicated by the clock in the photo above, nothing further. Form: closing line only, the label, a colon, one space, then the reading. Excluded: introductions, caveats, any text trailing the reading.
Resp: 9:03
